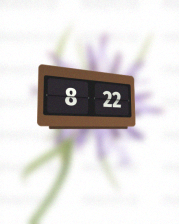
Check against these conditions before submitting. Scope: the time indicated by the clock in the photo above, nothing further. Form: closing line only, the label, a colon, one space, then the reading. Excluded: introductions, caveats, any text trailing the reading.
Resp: 8:22
